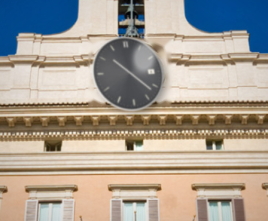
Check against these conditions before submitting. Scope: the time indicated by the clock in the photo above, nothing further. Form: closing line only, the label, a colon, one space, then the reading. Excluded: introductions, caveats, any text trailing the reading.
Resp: 10:22
